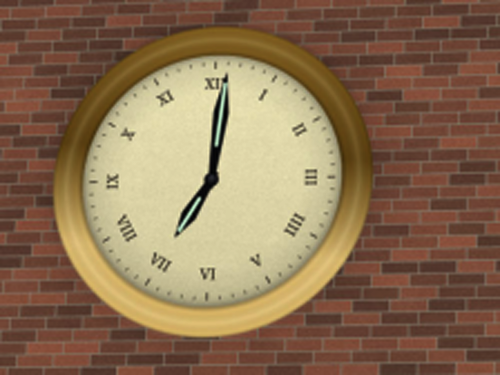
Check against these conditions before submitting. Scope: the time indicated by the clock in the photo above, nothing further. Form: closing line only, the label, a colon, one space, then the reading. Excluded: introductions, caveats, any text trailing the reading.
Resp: 7:01
